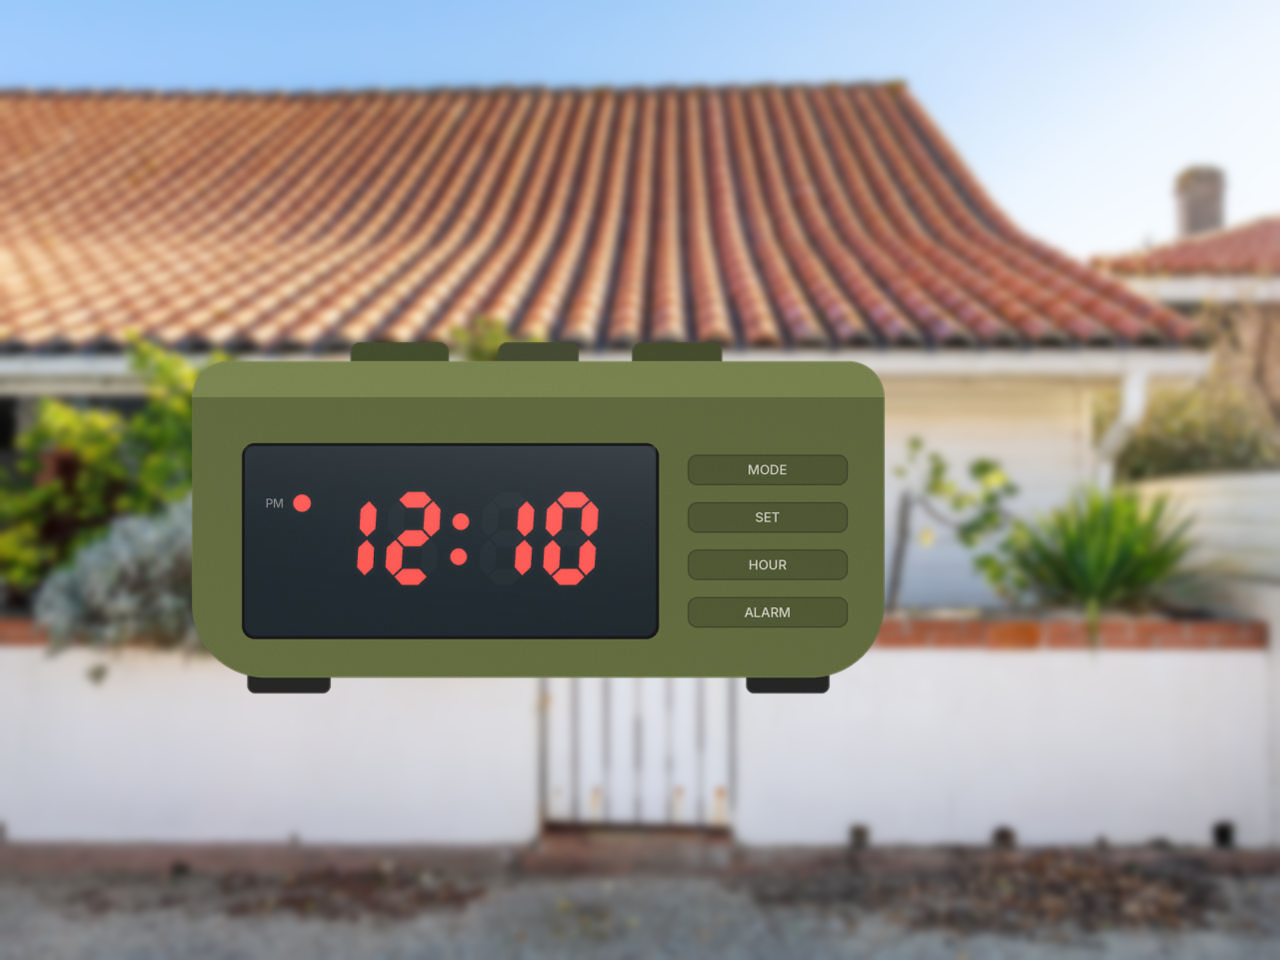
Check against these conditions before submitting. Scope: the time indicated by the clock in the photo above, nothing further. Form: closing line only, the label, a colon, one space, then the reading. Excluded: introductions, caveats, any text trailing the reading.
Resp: 12:10
